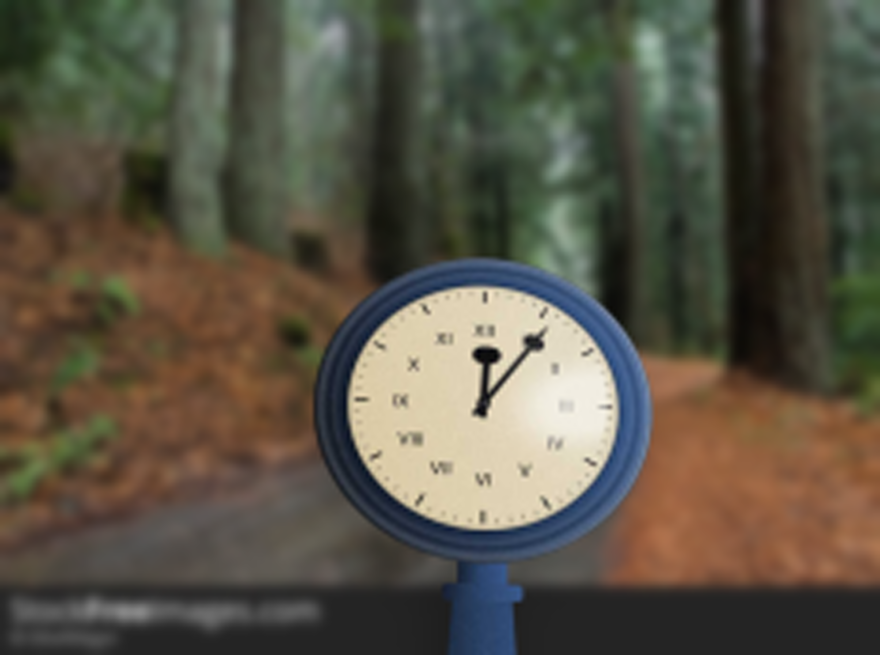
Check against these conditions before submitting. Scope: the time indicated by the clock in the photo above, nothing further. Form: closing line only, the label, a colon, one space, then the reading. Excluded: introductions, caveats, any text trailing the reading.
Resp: 12:06
